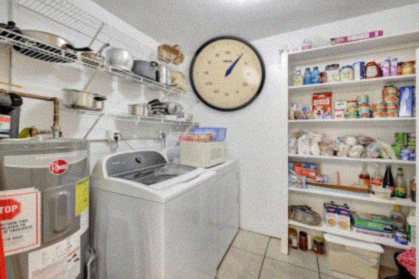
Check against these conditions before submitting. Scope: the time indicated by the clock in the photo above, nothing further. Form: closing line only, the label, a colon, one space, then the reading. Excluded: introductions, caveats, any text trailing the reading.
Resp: 1:06
